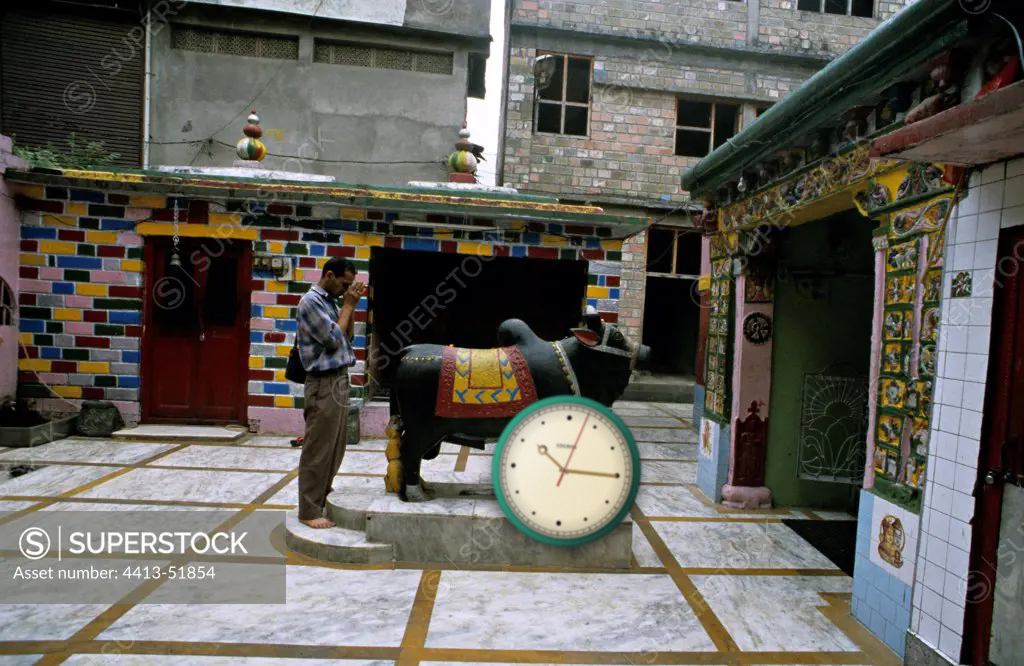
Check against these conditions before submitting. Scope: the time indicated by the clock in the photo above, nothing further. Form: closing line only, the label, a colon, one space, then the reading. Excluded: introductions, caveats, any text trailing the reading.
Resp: 10:15:03
